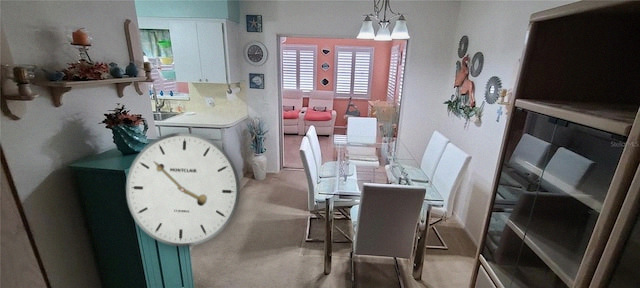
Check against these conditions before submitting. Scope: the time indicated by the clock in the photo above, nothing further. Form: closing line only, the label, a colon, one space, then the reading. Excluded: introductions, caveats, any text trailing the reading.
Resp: 3:52
